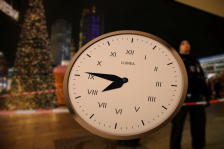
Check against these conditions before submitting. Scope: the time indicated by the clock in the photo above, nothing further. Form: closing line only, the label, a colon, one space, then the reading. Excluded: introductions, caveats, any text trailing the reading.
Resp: 7:46
